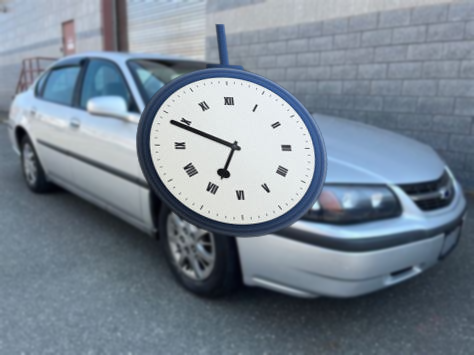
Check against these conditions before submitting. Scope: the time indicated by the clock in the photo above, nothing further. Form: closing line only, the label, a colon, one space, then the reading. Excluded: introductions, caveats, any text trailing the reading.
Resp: 6:49
